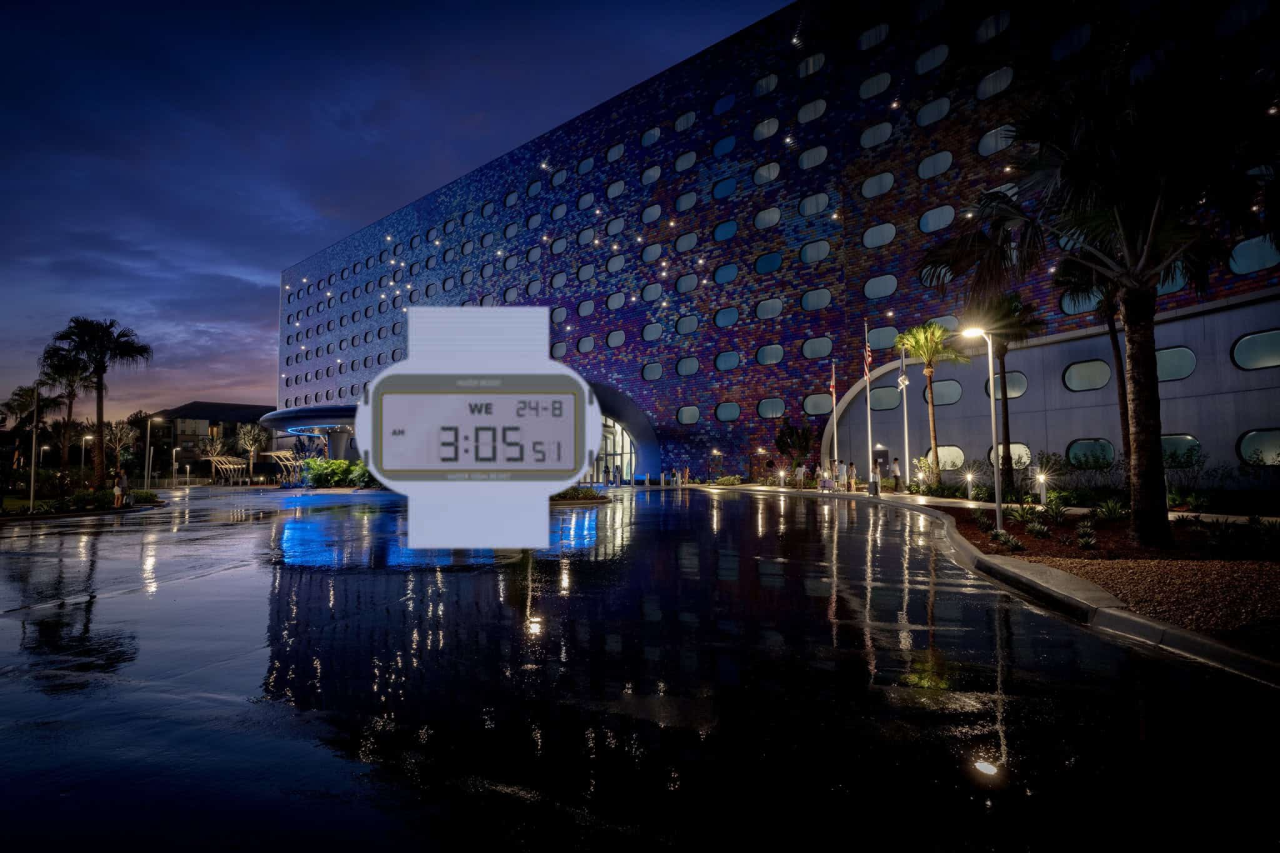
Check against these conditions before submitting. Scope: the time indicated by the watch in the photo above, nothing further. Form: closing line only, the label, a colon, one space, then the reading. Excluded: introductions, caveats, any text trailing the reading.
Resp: 3:05:51
